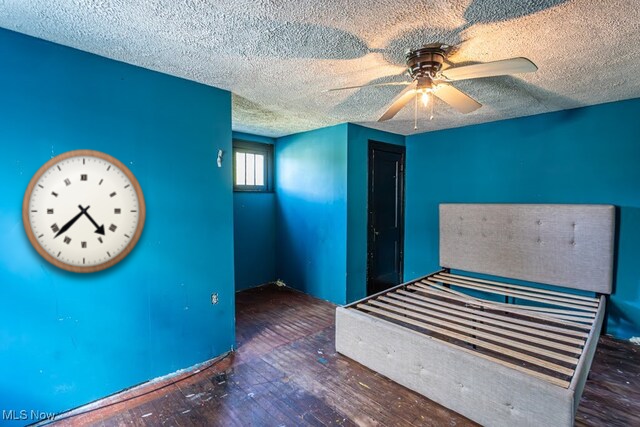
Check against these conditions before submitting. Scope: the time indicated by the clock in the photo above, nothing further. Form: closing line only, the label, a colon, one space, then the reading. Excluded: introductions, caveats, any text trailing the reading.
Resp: 4:38
